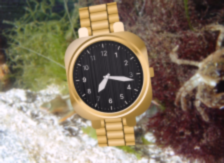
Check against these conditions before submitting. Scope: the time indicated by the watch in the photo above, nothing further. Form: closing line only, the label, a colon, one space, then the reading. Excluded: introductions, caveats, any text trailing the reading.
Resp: 7:17
